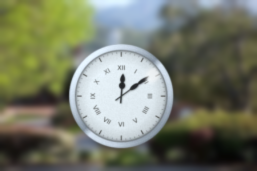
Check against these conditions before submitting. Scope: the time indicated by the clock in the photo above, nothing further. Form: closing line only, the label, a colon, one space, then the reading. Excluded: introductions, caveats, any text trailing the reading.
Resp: 12:09
